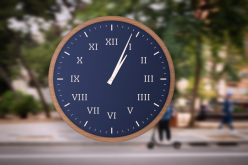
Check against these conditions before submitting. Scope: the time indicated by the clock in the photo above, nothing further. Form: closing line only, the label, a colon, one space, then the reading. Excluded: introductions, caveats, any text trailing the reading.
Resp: 1:04
